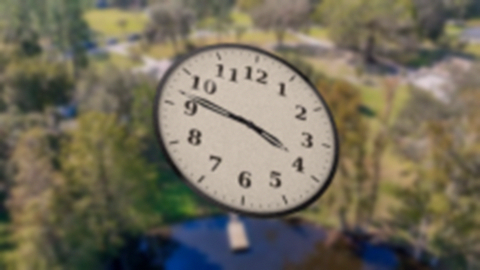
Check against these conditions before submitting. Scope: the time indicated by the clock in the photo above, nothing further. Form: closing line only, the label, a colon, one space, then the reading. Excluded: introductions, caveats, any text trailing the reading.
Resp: 3:47
